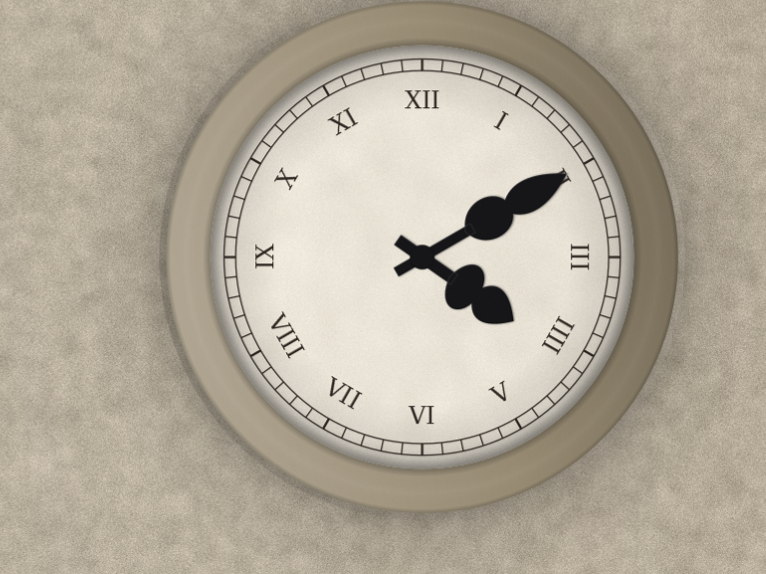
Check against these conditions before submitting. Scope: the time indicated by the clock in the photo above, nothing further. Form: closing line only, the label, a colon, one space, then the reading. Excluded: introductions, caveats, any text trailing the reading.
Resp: 4:10
